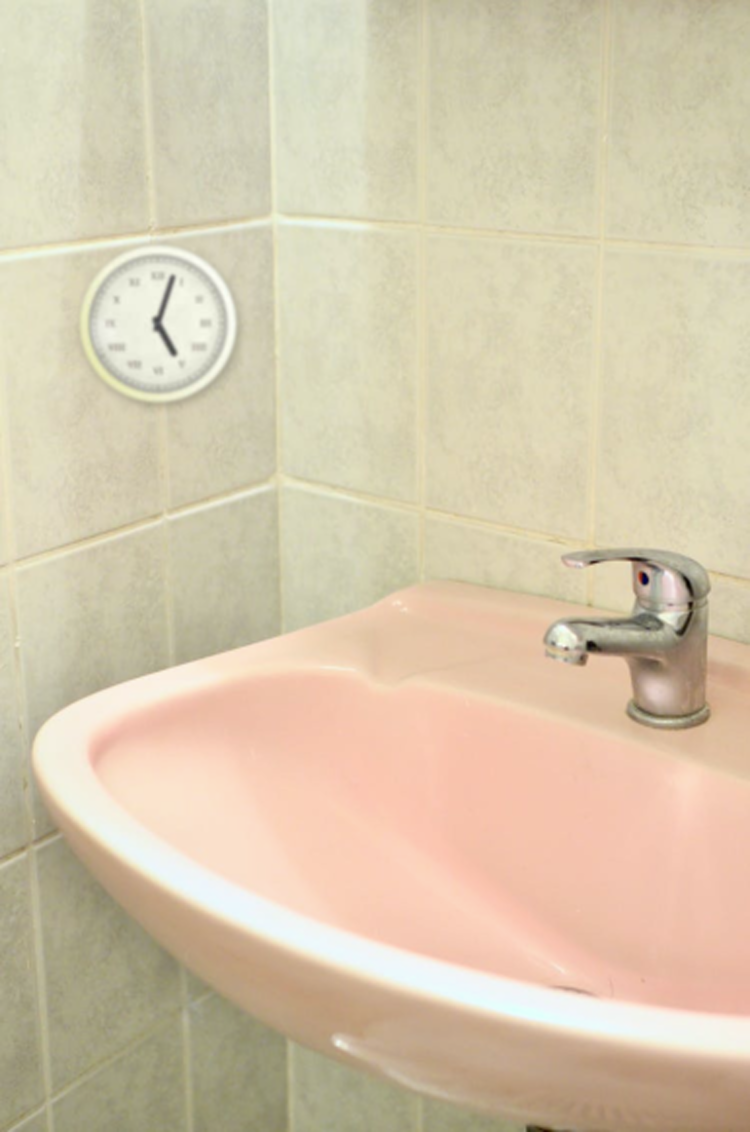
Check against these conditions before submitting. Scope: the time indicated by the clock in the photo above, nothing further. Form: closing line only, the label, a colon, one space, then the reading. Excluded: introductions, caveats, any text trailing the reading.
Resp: 5:03
